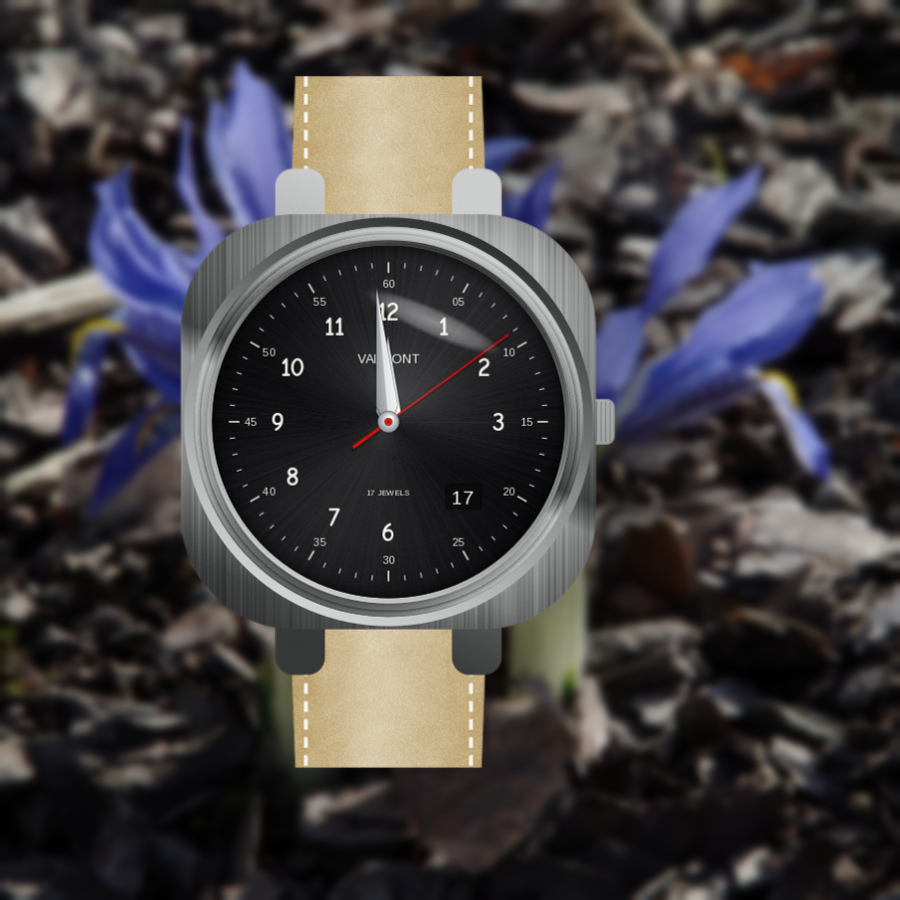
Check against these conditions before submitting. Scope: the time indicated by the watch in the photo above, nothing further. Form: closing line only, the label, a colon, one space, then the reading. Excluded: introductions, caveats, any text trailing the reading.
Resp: 11:59:09
